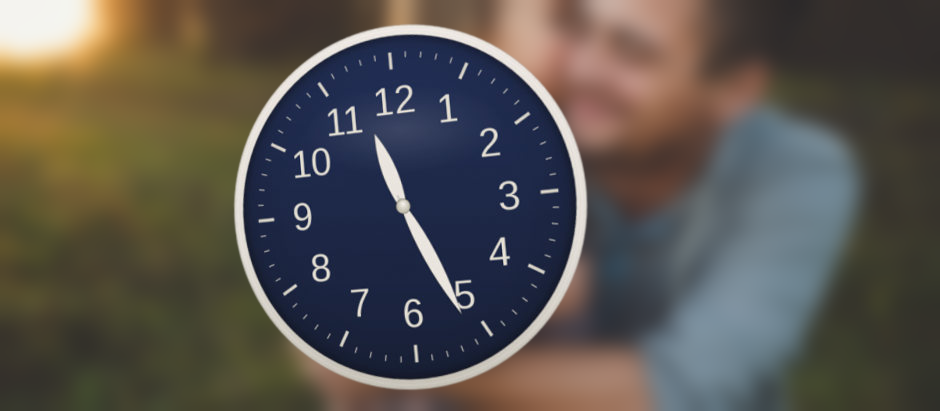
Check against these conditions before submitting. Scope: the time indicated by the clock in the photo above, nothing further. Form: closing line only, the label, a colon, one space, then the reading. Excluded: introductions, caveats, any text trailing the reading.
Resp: 11:26
